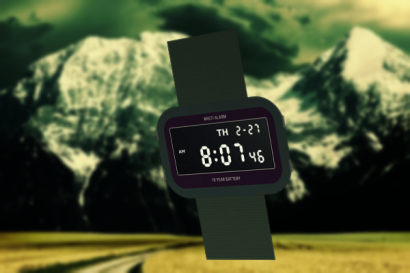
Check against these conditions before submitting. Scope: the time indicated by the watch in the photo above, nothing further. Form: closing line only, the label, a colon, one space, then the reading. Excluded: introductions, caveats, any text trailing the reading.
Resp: 8:07:46
